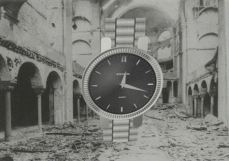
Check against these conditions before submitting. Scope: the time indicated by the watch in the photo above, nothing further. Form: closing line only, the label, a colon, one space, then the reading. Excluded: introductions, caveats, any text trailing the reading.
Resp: 12:18
